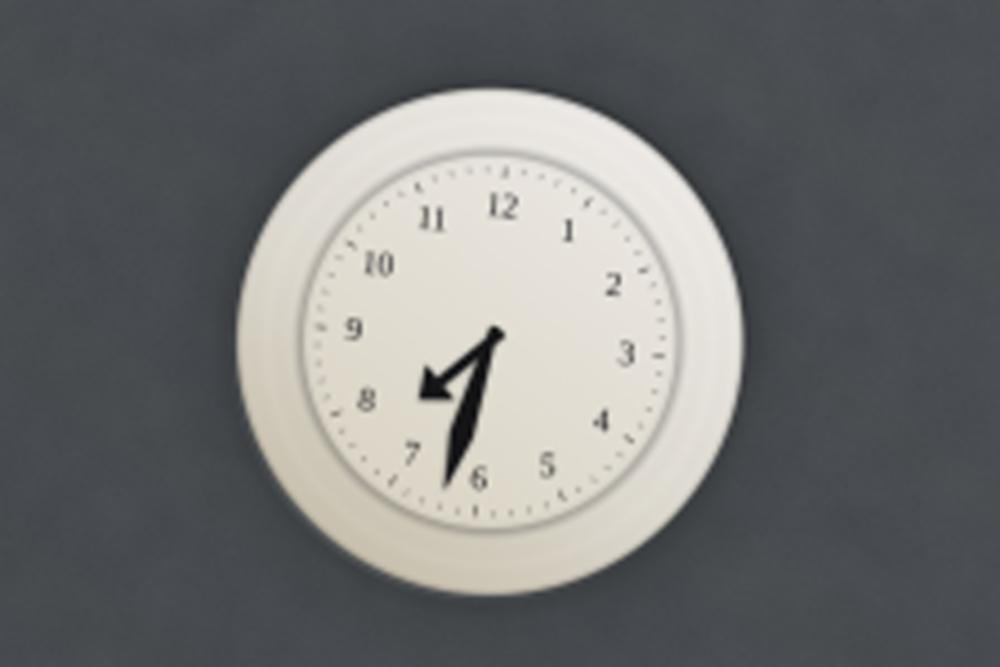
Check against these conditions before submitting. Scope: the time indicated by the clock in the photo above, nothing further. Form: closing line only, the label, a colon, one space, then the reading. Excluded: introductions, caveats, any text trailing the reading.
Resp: 7:32
